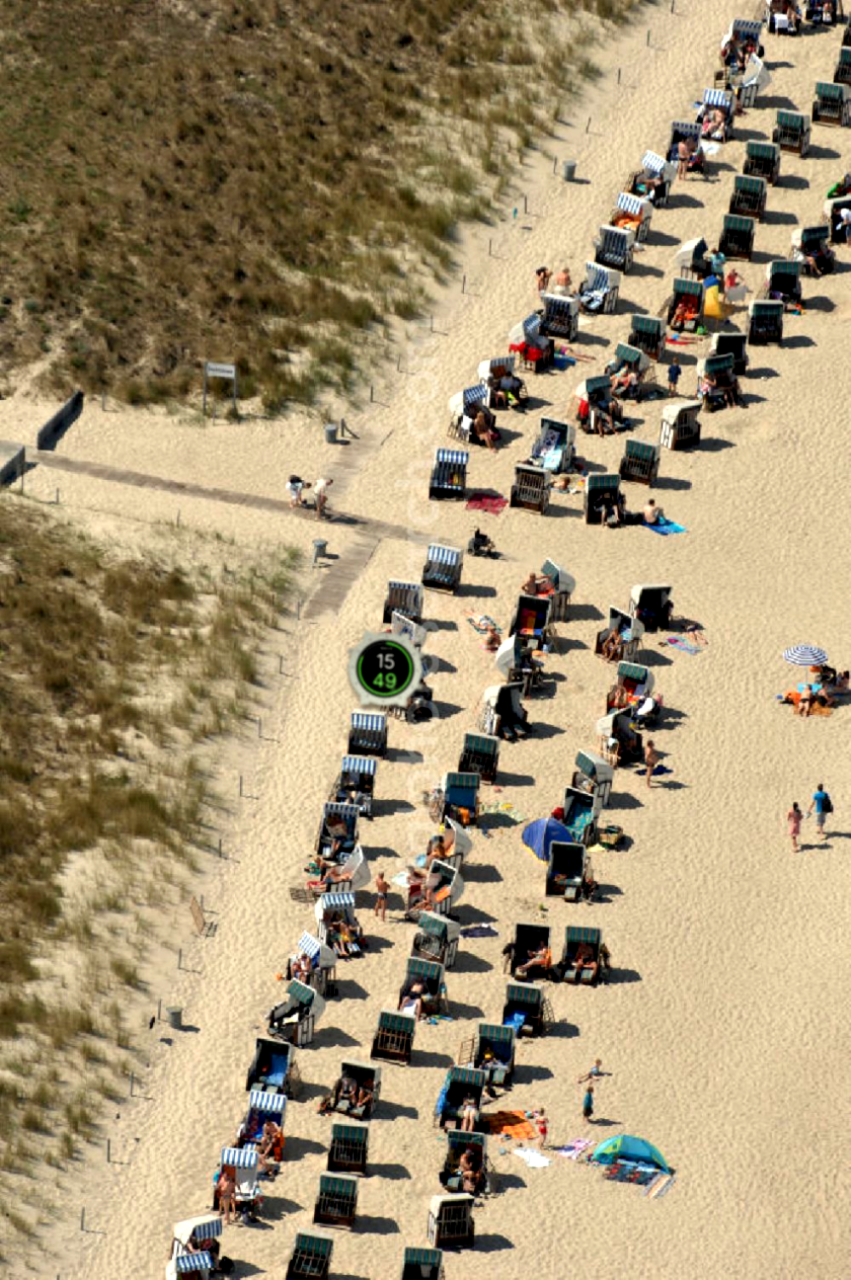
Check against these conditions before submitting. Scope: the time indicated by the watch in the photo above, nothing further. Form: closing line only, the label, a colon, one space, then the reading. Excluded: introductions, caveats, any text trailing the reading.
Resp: 15:49
